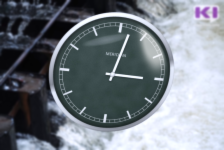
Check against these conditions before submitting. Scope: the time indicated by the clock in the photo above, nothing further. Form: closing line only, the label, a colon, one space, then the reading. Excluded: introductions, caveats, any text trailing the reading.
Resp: 3:02
